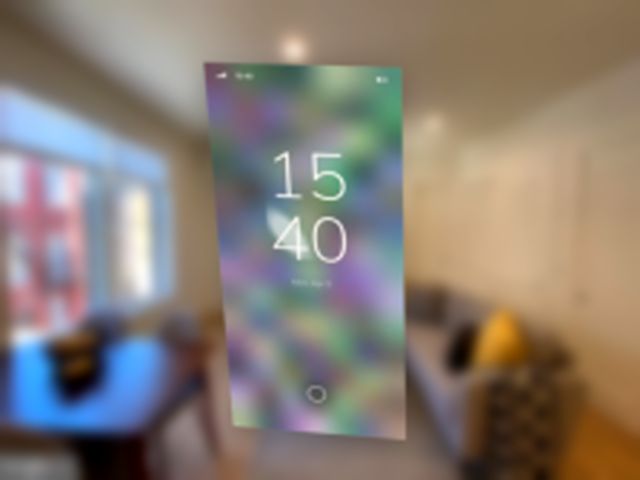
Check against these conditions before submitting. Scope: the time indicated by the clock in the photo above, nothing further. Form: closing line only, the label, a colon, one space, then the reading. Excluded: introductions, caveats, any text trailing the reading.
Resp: 15:40
